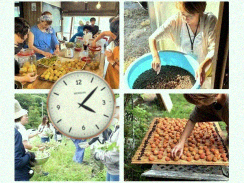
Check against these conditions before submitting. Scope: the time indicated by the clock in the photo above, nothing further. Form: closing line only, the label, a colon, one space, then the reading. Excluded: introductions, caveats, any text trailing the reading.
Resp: 4:08
